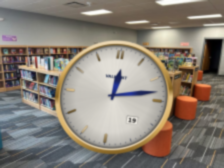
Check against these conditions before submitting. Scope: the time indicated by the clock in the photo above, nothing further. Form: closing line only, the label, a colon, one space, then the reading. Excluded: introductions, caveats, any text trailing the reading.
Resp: 12:13
